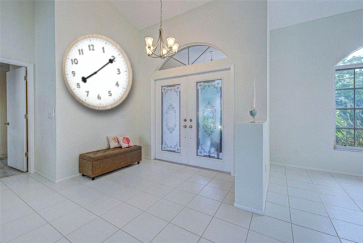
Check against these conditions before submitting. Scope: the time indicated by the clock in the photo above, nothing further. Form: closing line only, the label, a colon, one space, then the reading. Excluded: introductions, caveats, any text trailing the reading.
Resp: 8:10
